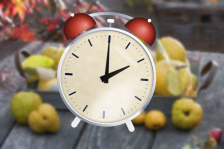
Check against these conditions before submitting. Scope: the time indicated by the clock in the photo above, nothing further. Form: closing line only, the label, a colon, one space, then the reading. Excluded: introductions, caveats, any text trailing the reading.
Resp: 2:00
